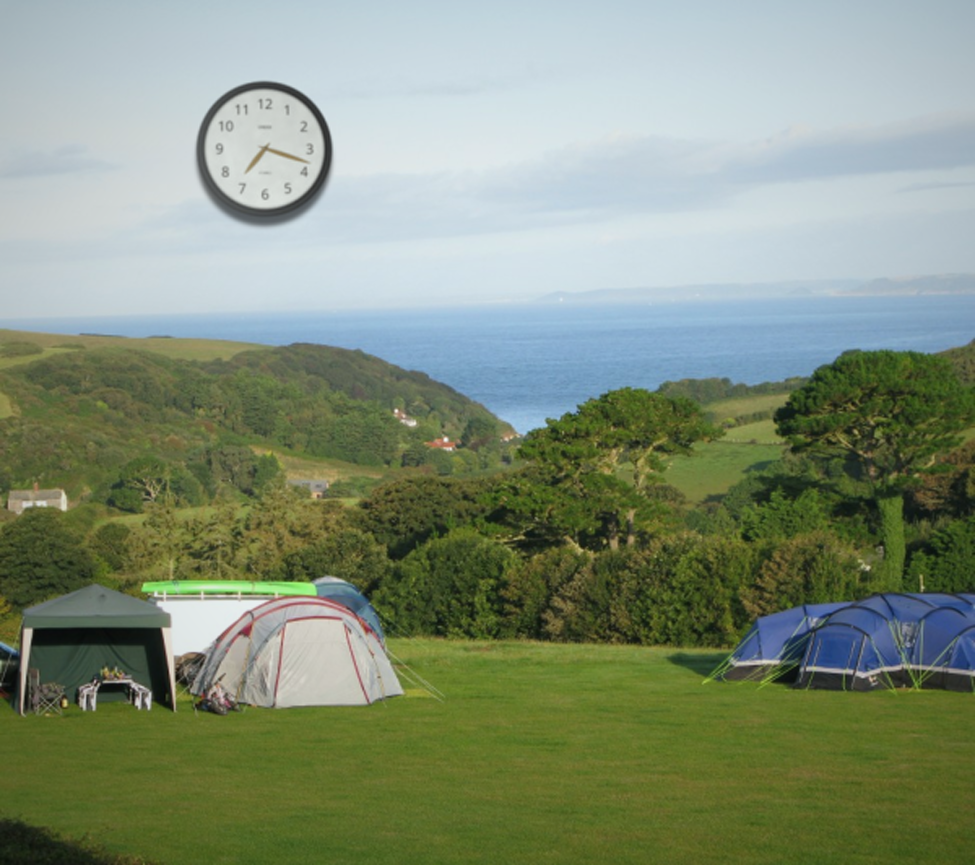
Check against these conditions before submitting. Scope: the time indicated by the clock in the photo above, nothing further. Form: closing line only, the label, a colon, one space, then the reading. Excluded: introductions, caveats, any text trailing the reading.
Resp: 7:18
